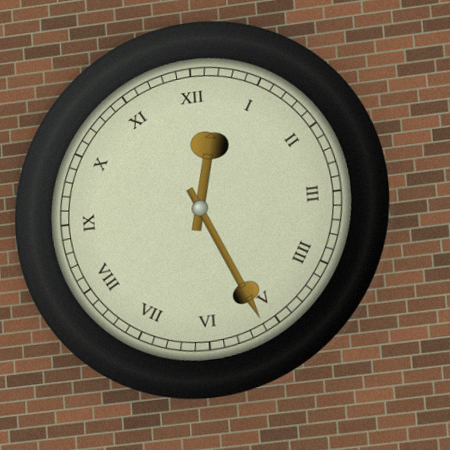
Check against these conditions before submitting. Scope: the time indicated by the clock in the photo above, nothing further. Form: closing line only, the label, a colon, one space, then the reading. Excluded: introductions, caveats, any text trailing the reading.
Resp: 12:26
